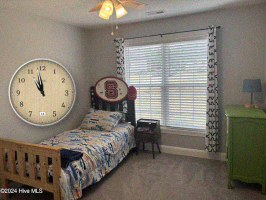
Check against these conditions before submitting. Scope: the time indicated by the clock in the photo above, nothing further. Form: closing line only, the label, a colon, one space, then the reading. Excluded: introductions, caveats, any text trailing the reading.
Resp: 10:58
